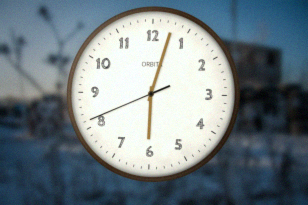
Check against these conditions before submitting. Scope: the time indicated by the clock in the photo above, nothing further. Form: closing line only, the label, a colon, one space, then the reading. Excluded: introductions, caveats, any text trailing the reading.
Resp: 6:02:41
